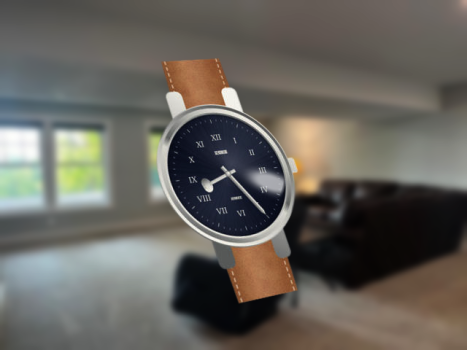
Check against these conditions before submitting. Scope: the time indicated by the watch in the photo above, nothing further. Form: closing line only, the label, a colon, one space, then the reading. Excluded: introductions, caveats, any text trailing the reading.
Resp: 8:25
